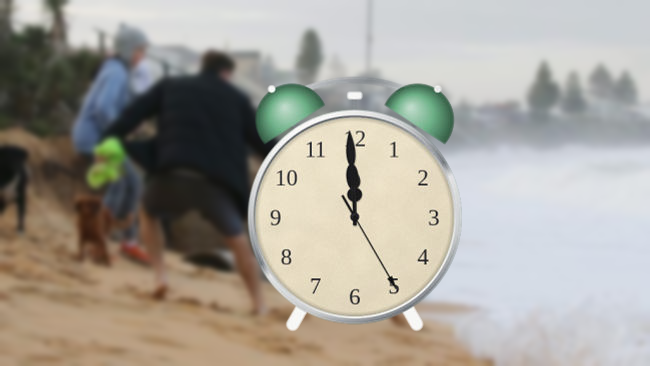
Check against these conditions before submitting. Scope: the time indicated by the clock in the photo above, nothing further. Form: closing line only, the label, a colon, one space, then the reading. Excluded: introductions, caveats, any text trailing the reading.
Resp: 11:59:25
